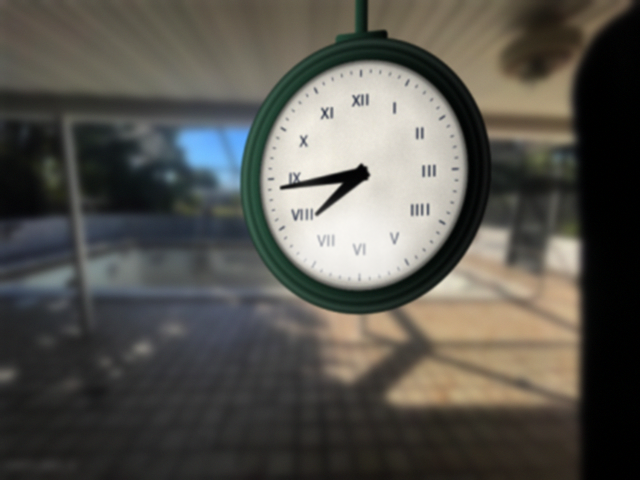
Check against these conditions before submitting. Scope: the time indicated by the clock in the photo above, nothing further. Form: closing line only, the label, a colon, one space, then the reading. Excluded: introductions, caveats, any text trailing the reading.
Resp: 7:44
